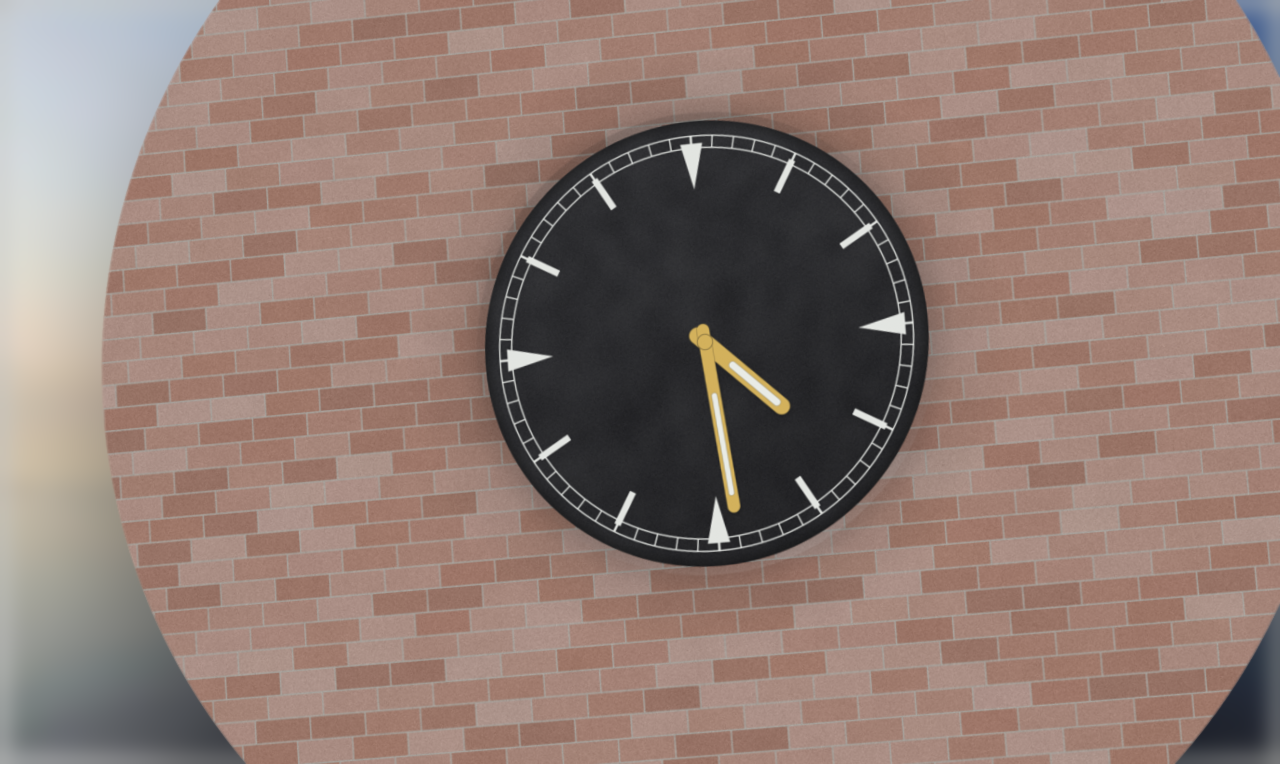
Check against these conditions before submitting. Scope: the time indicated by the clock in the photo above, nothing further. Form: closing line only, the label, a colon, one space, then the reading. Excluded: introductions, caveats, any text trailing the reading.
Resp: 4:29
